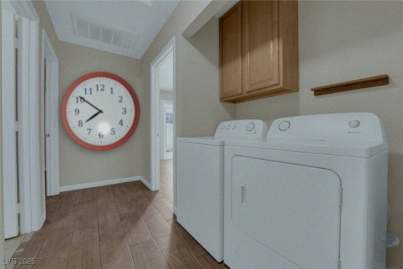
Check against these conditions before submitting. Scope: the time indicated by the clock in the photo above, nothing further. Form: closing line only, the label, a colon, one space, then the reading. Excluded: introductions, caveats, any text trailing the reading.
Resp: 7:51
